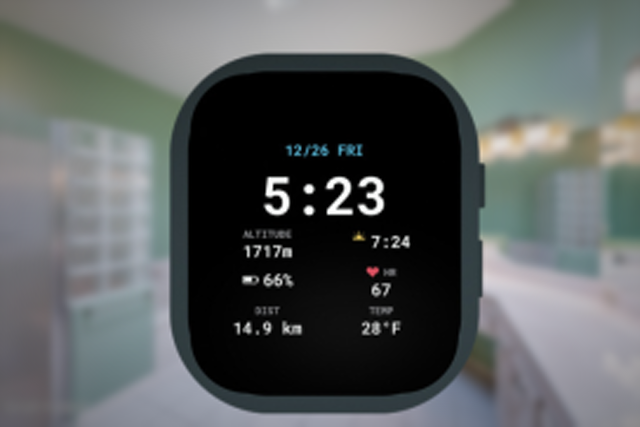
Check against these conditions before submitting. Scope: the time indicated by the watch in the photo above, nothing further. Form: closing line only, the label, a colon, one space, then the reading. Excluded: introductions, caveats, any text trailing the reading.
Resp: 5:23
